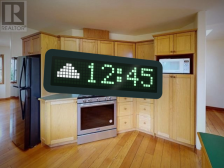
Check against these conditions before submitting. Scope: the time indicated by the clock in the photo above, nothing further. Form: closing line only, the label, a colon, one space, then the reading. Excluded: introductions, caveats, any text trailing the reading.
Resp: 12:45
